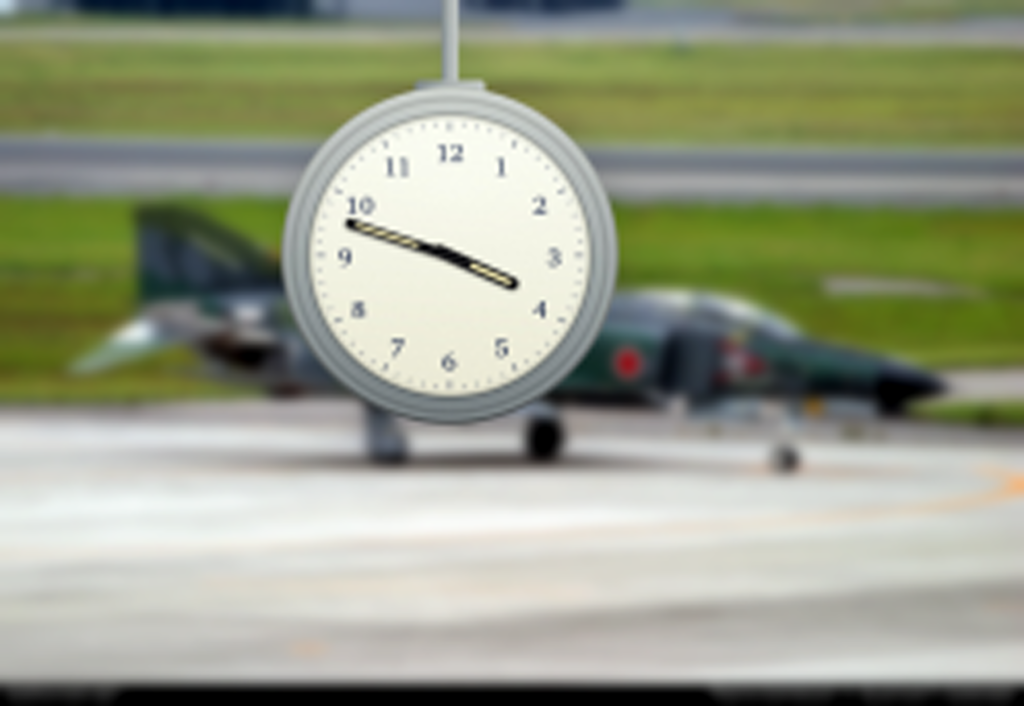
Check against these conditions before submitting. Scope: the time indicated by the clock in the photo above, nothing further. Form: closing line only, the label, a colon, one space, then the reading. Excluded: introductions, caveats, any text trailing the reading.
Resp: 3:48
